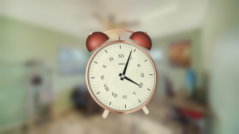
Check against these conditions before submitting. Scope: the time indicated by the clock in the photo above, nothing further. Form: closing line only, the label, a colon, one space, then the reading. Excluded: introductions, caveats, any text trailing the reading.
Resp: 4:04
